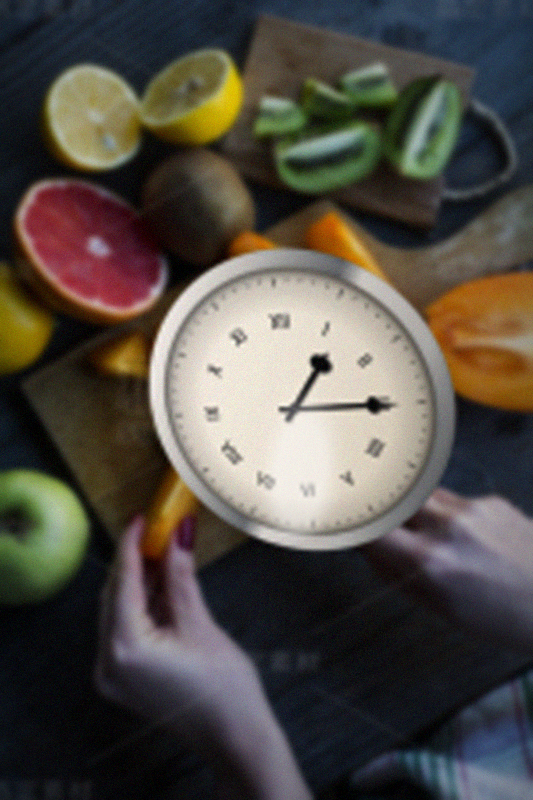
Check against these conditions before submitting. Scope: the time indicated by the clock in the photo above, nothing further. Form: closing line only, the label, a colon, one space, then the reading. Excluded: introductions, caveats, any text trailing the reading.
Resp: 1:15
